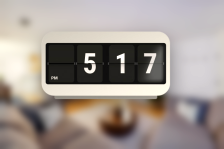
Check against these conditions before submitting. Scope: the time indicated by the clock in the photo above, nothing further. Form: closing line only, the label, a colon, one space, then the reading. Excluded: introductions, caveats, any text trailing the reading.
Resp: 5:17
